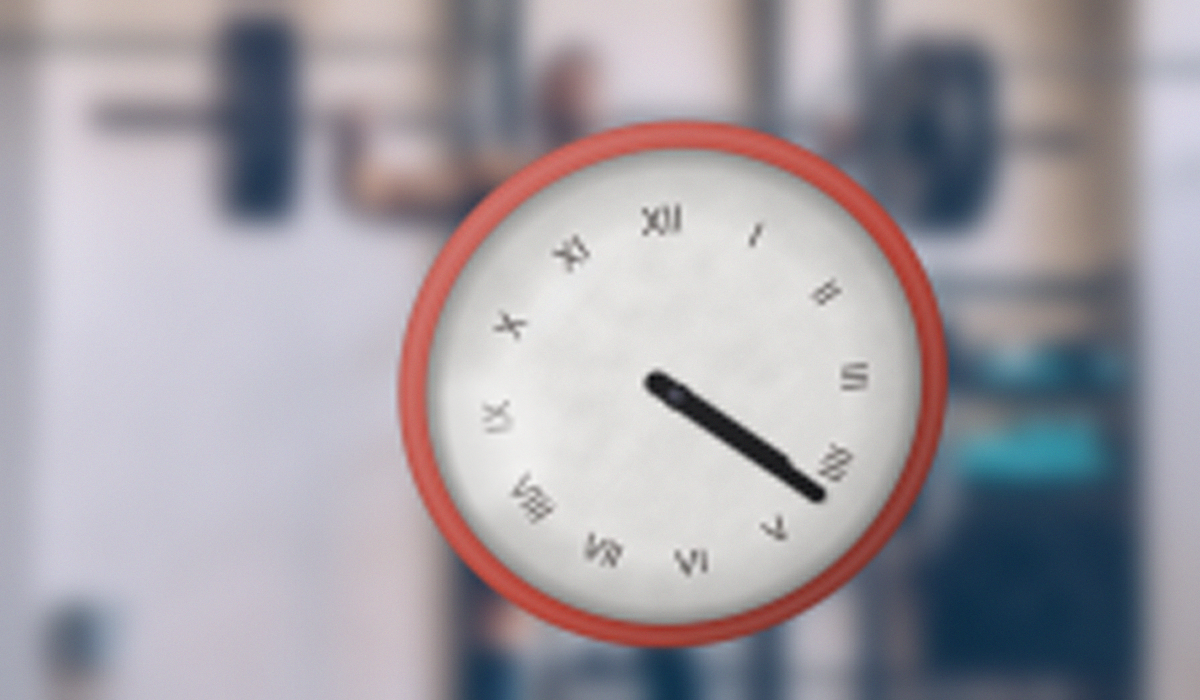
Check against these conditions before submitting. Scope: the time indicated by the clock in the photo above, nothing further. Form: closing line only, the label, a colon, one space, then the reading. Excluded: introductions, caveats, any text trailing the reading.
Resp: 4:22
